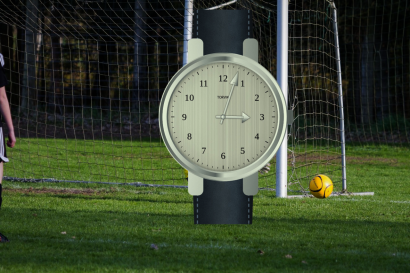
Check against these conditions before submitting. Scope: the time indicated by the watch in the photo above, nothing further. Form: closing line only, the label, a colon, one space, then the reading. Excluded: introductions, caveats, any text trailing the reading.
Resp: 3:03
